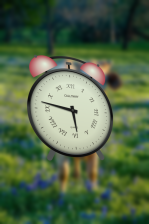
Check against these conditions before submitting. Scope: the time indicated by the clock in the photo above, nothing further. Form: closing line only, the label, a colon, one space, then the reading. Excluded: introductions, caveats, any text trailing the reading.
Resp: 5:47
